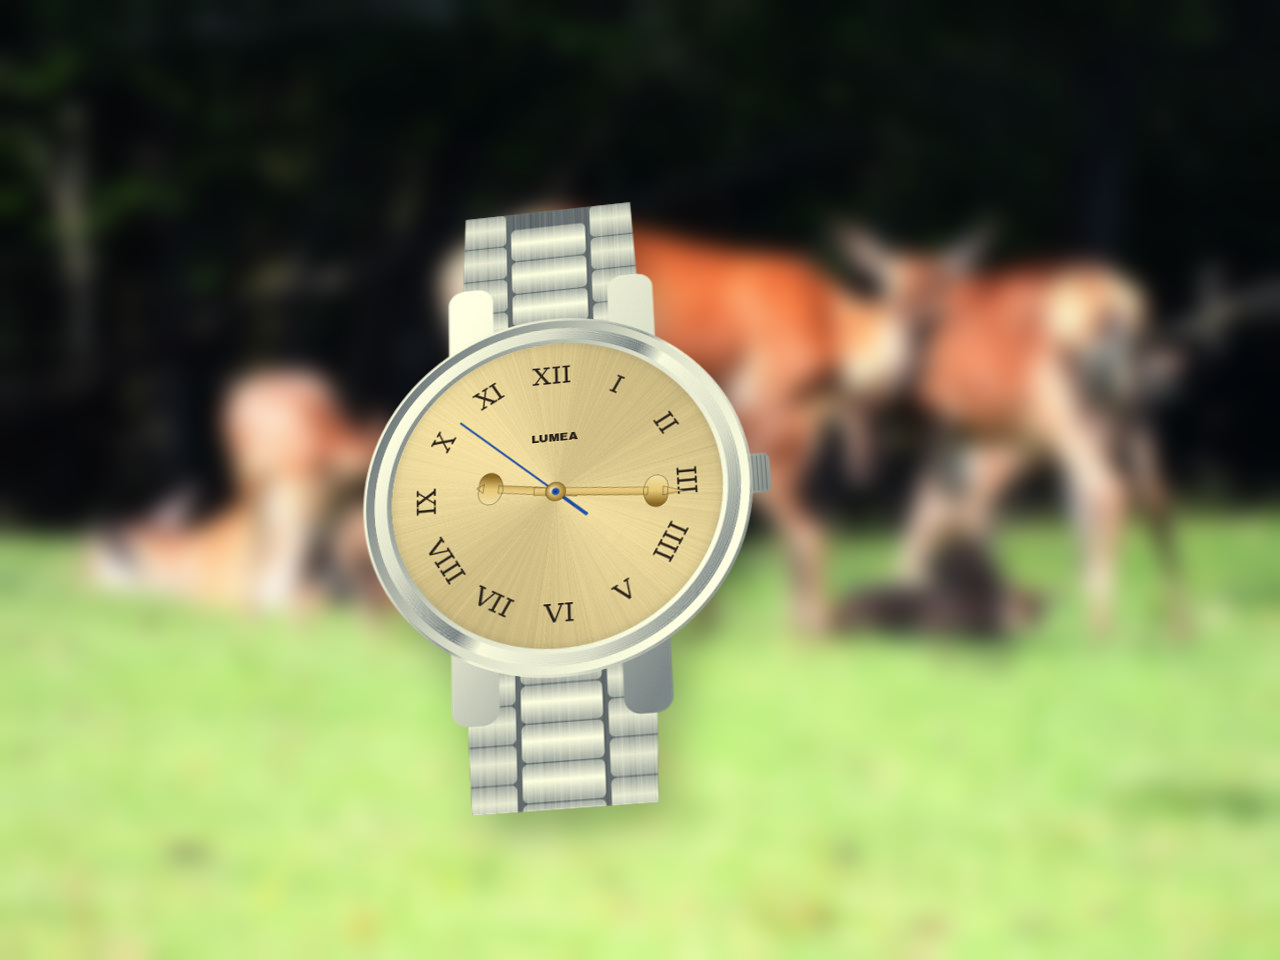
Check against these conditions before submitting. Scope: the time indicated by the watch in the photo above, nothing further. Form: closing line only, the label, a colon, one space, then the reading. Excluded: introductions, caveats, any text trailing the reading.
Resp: 9:15:52
